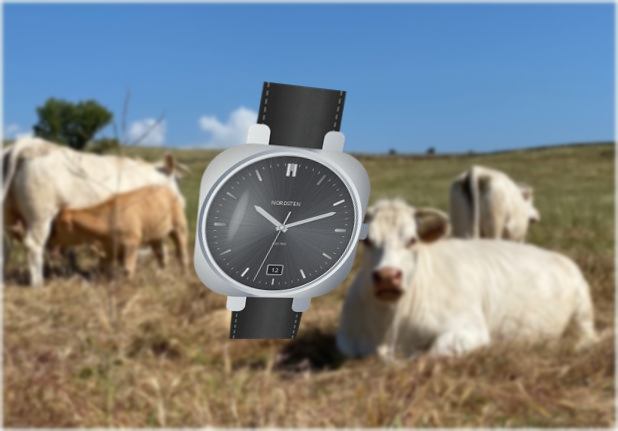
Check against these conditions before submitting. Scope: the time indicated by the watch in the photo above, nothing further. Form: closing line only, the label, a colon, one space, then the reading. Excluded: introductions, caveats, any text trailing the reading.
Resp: 10:11:33
